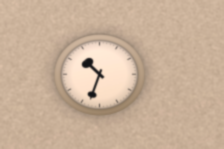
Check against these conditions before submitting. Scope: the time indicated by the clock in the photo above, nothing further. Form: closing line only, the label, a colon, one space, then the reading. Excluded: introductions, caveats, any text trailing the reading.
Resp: 10:33
